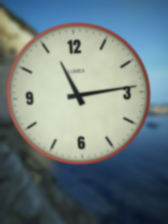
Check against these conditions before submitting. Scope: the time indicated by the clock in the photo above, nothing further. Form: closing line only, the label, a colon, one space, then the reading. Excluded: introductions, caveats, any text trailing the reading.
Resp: 11:14
